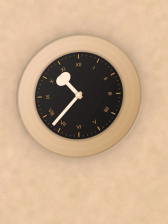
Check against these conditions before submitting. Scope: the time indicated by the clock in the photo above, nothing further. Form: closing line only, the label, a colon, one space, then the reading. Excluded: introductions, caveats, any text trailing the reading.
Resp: 10:37
